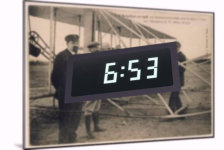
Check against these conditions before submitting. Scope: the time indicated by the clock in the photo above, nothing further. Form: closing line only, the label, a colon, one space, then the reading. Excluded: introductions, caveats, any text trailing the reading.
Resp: 6:53
